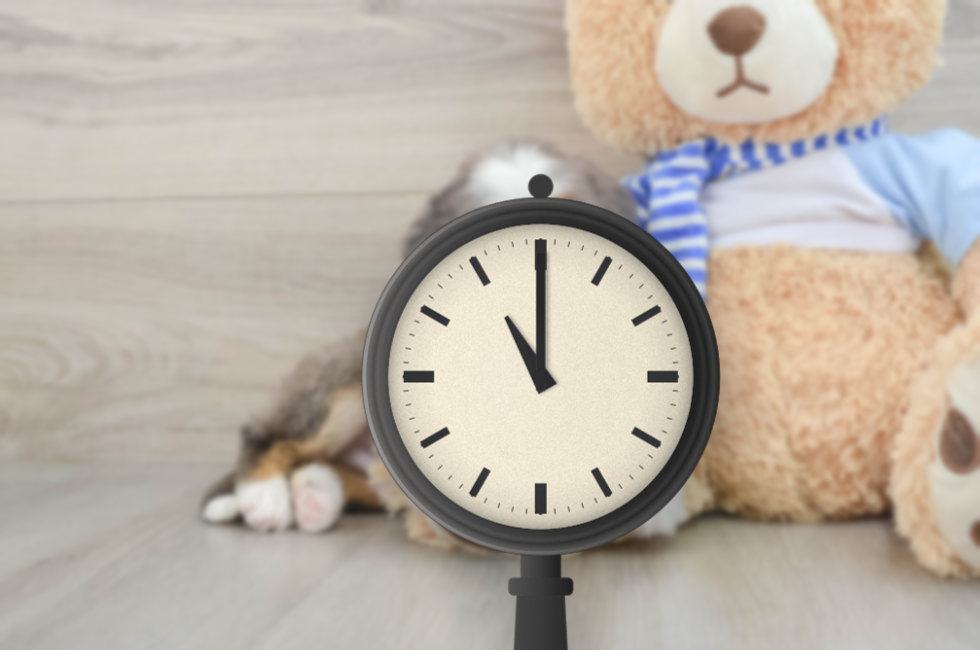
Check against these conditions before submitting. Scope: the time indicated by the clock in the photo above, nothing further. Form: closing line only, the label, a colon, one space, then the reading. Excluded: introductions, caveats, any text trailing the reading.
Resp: 11:00
